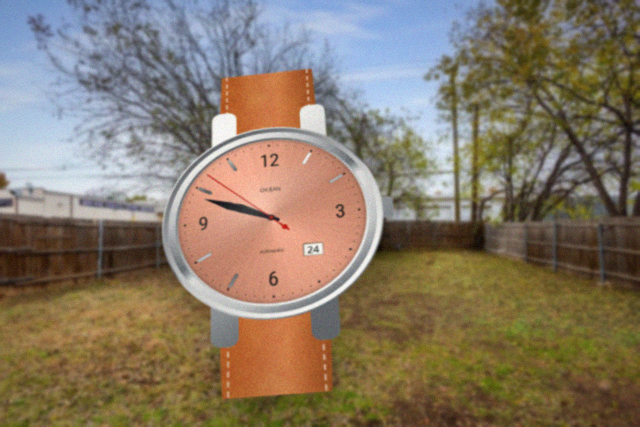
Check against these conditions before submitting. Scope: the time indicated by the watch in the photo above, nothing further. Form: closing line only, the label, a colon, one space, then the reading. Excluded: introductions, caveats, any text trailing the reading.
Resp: 9:48:52
